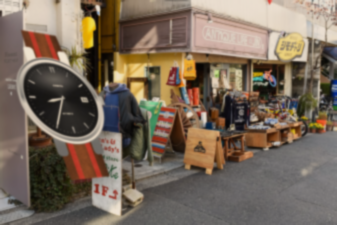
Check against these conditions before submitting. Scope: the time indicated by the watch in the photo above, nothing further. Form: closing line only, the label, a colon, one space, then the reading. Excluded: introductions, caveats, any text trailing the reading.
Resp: 8:35
